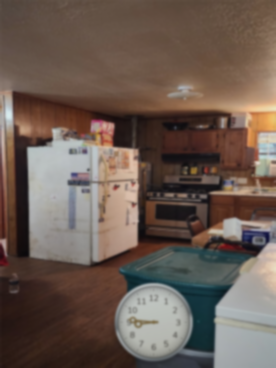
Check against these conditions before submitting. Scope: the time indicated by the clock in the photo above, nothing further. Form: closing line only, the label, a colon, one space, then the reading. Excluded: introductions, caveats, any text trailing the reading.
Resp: 8:46
